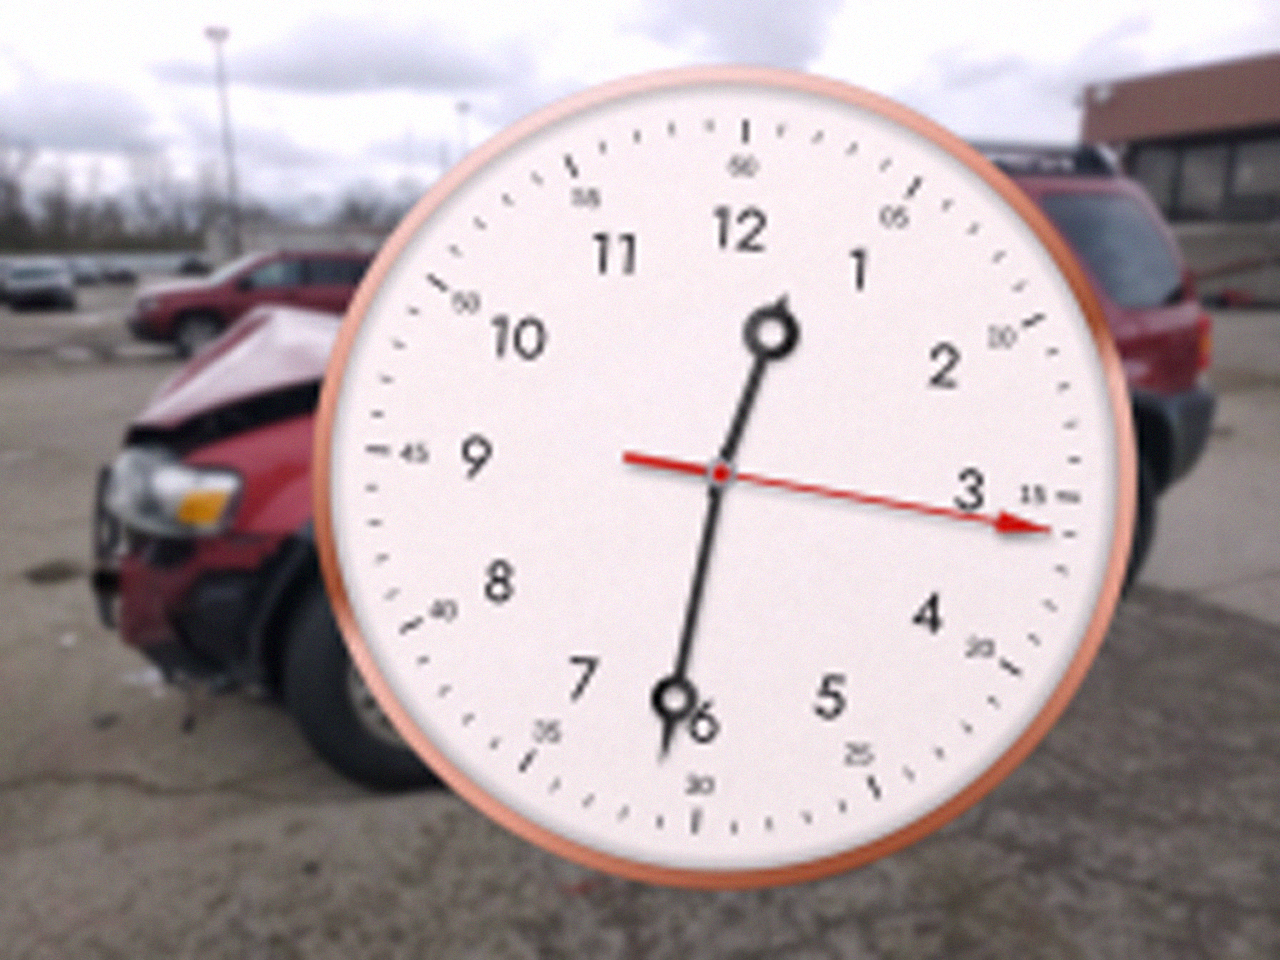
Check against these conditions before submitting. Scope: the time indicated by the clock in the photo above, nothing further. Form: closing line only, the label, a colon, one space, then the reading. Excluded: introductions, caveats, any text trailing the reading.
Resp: 12:31:16
